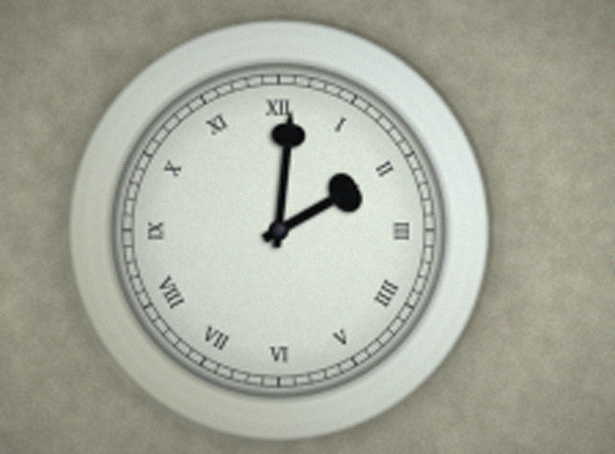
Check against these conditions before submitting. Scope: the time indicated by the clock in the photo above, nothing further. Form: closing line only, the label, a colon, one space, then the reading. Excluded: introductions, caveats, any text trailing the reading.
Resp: 2:01
